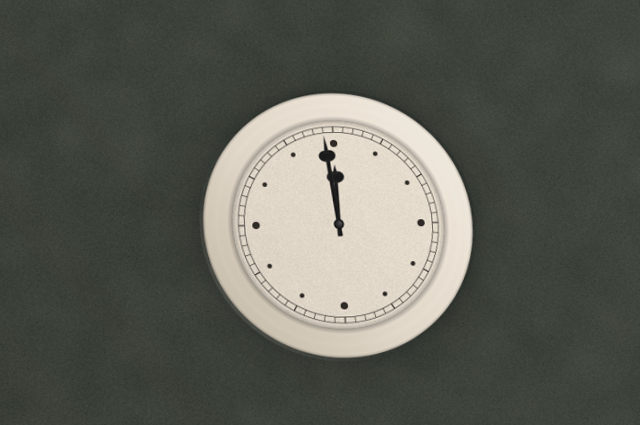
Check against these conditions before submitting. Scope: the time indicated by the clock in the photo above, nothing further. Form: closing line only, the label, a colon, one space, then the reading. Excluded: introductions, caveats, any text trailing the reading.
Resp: 11:59
